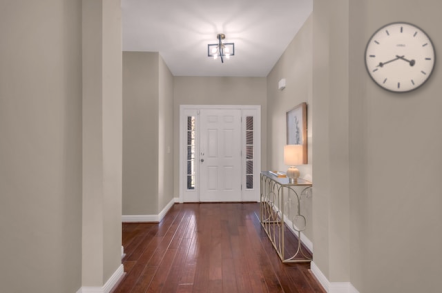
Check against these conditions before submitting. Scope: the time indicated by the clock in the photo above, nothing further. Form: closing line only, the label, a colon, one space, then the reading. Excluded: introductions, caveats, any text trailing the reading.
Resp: 3:41
